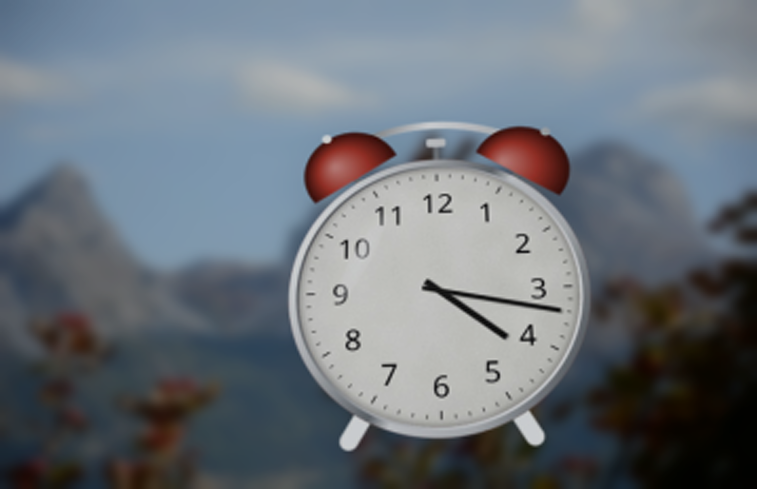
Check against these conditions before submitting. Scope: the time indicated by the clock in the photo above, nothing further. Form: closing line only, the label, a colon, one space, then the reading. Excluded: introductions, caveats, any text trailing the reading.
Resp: 4:17
